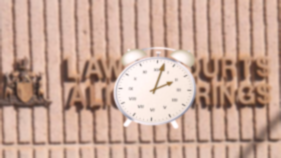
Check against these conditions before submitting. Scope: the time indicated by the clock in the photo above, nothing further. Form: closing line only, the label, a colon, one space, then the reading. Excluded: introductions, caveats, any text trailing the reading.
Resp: 2:02
